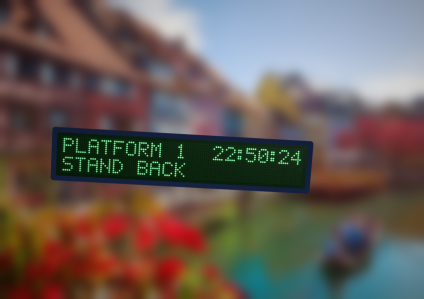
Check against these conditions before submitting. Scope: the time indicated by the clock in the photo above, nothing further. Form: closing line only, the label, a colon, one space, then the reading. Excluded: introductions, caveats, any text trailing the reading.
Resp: 22:50:24
